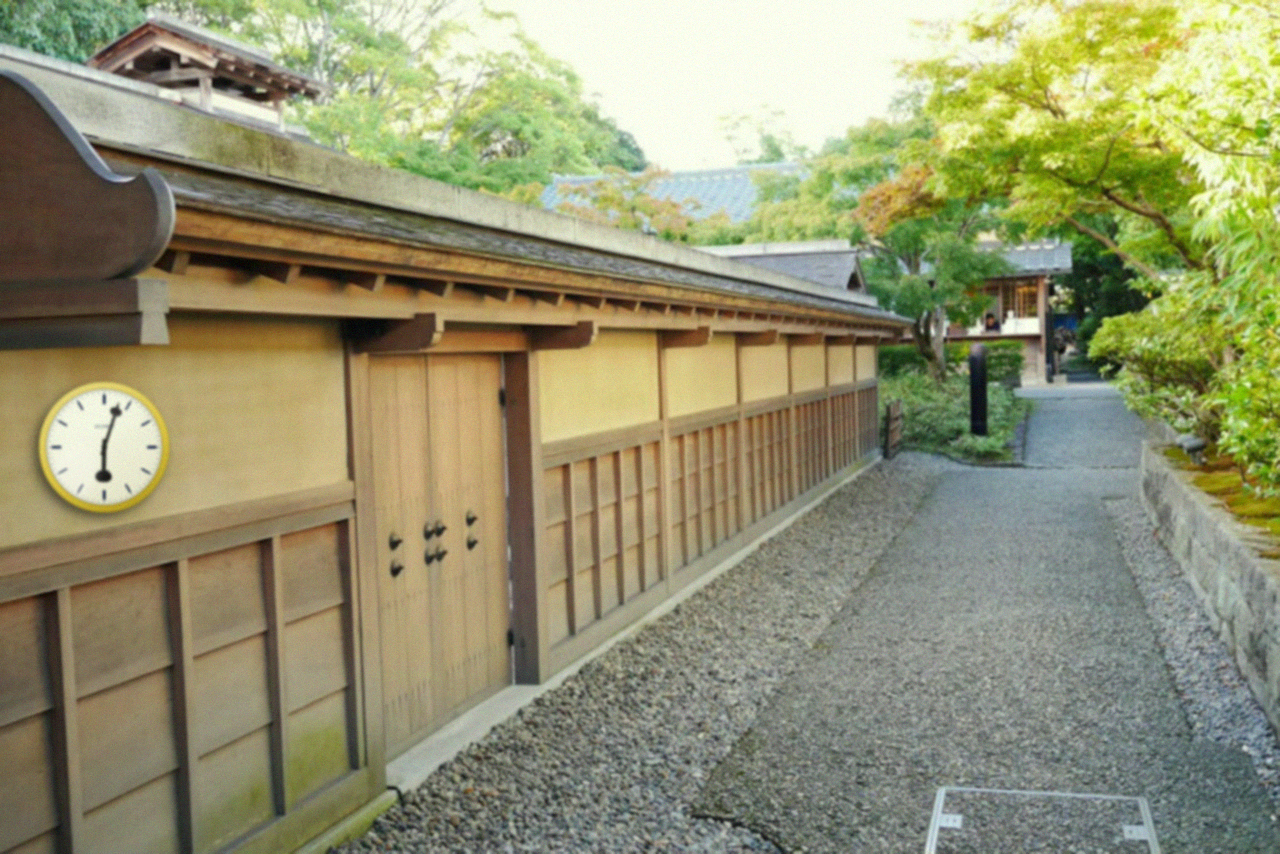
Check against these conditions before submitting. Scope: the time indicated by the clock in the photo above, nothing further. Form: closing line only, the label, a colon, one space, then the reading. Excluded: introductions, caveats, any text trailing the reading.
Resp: 6:03
